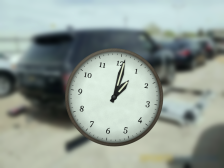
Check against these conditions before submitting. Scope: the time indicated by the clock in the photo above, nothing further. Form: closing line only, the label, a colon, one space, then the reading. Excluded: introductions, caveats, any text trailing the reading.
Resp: 1:01
